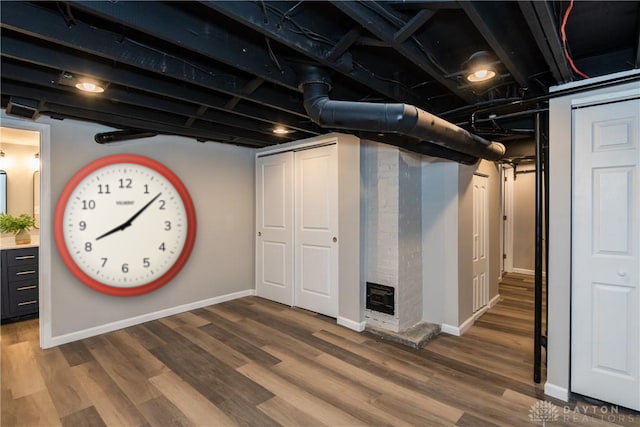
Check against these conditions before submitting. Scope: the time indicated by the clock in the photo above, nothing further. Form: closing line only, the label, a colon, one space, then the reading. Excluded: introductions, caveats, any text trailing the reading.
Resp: 8:08
